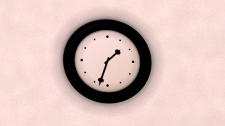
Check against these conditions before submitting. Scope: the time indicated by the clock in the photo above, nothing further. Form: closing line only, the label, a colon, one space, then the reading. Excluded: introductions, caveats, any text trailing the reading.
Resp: 1:33
